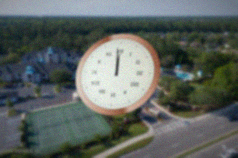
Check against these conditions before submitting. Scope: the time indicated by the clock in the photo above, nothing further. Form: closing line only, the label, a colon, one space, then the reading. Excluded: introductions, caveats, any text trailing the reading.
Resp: 11:59
